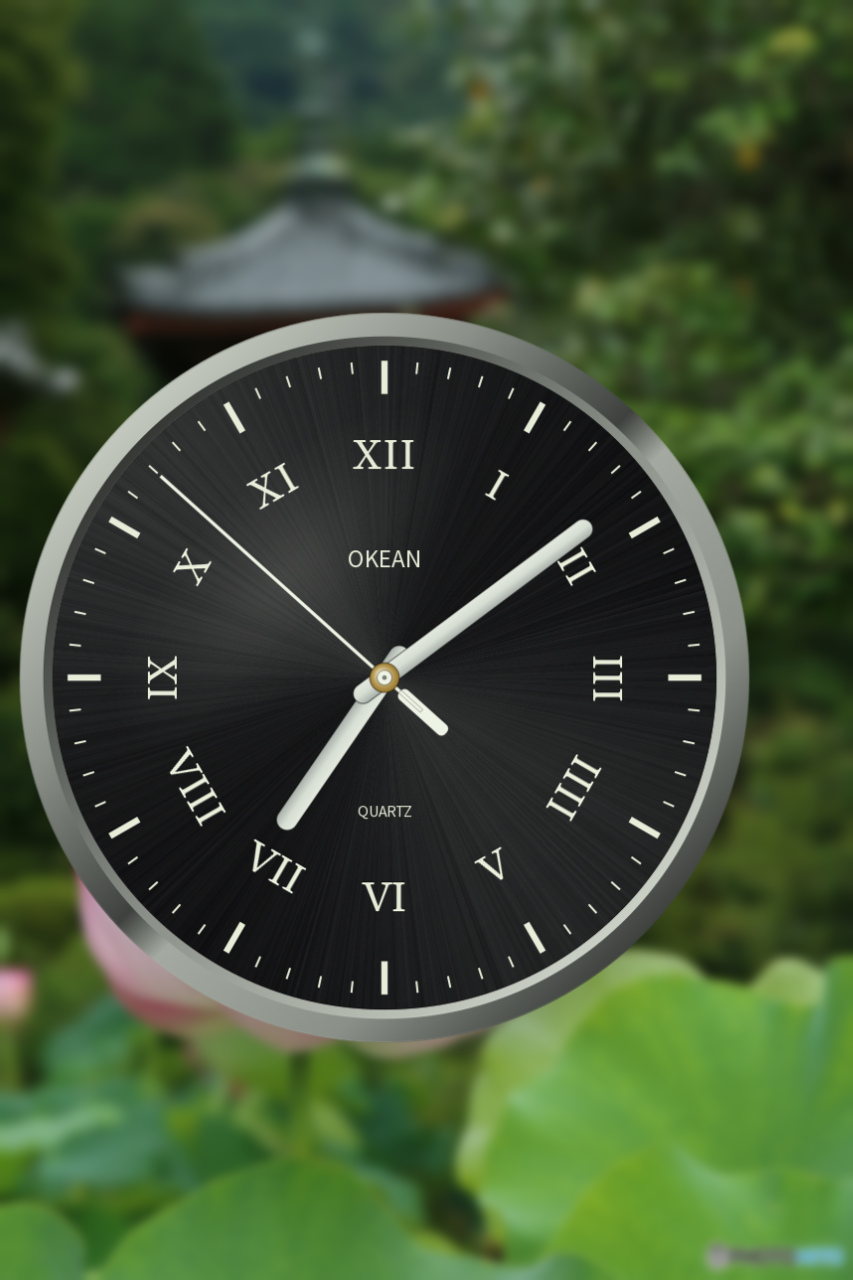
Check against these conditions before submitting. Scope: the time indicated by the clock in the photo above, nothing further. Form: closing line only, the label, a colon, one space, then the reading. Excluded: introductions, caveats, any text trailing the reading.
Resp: 7:08:52
